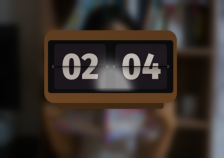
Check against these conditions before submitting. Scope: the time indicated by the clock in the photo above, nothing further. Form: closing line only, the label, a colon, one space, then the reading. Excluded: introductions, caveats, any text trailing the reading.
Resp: 2:04
